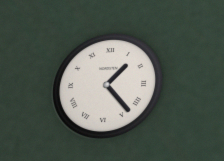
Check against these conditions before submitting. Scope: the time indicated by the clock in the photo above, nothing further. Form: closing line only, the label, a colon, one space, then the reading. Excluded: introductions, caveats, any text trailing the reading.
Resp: 1:23
